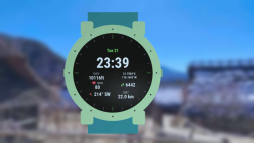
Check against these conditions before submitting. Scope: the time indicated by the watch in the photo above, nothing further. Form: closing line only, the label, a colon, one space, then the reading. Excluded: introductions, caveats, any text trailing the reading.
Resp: 23:39
